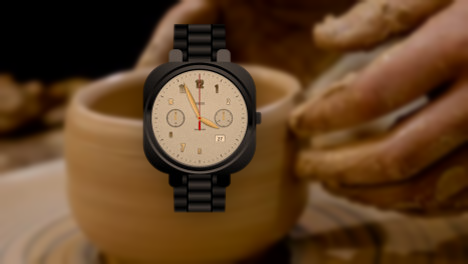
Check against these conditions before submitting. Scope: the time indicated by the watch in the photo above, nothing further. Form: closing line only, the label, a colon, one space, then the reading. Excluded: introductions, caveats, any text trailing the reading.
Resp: 3:56
